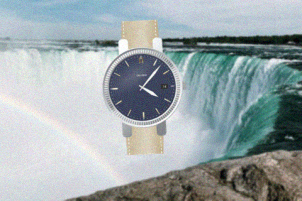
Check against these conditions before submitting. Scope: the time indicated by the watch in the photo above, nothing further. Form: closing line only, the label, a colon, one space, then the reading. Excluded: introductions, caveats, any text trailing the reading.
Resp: 4:07
